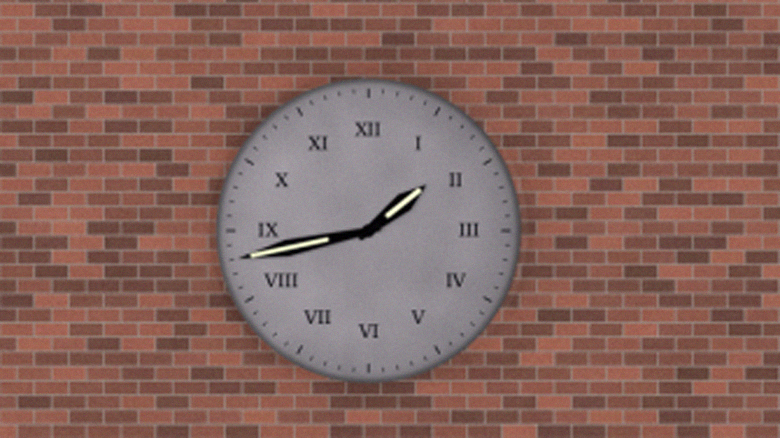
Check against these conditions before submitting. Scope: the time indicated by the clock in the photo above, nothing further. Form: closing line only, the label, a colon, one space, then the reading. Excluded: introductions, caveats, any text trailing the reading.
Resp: 1:43
